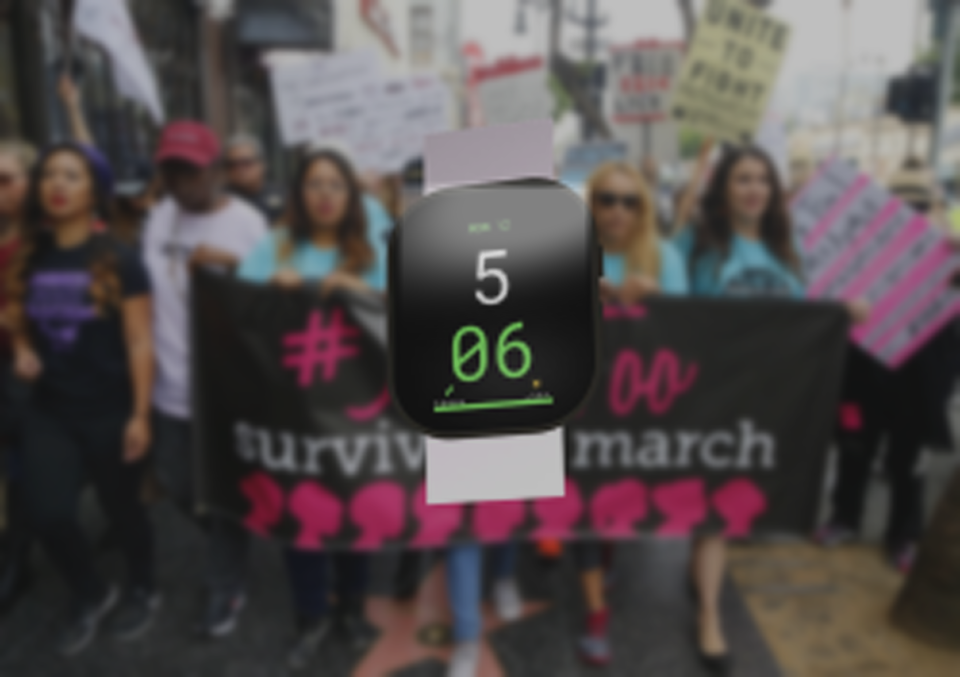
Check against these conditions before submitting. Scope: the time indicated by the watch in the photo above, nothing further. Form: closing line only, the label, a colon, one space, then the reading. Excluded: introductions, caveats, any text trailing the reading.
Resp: 5:06
